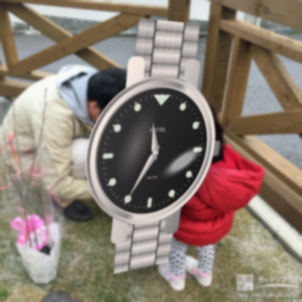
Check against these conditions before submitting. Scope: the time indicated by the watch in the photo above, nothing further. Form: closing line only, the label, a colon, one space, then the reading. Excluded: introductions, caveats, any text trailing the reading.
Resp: 11:35
